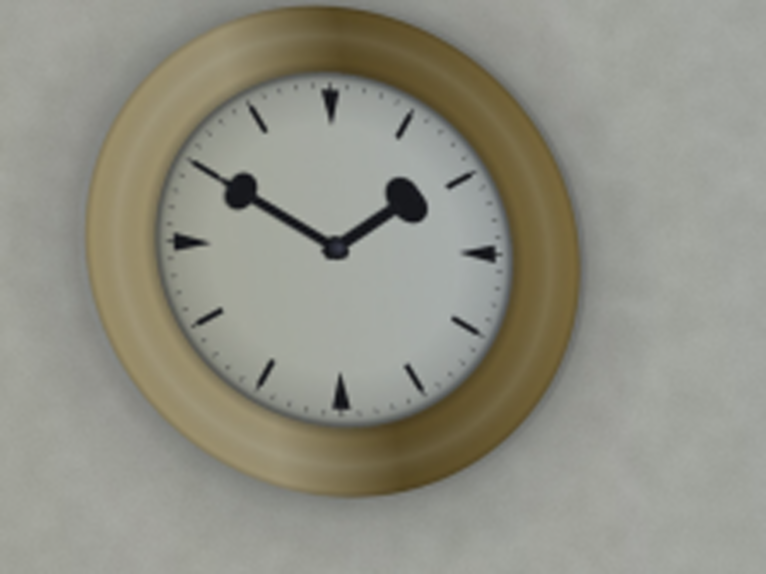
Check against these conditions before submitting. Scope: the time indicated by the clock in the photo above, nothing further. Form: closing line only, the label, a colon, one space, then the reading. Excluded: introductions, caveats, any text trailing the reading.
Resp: 1:50
